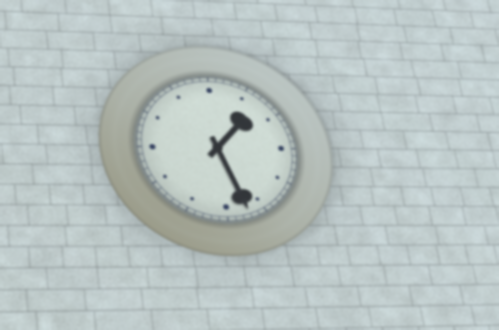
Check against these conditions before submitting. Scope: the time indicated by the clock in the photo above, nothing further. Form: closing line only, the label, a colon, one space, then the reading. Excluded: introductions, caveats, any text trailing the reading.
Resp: 1:27
